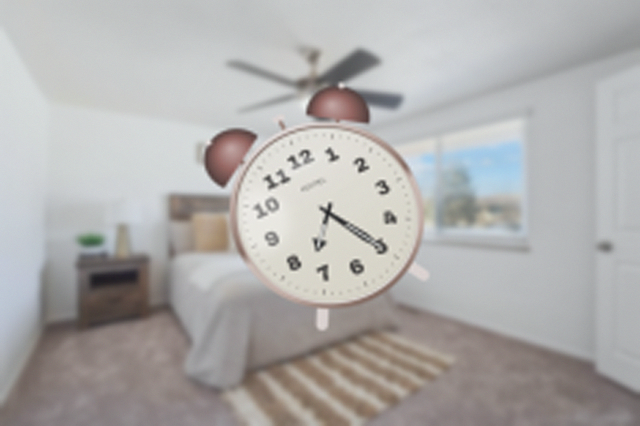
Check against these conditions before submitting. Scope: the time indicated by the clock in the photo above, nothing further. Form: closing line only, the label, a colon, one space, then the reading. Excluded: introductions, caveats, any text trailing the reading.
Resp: 7:25
